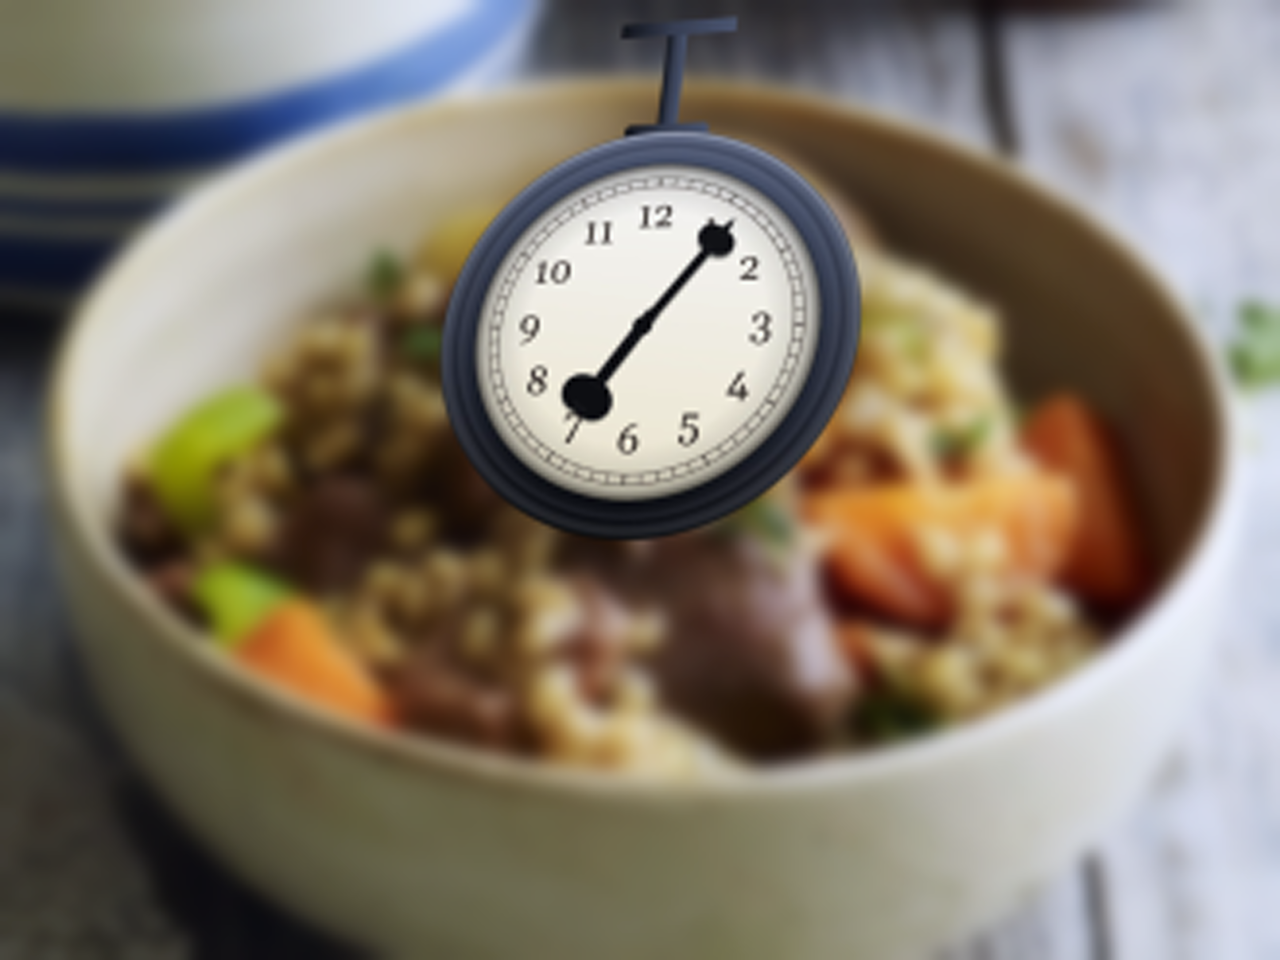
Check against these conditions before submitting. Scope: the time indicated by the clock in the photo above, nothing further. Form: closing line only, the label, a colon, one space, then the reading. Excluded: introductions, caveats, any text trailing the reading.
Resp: 7:06
